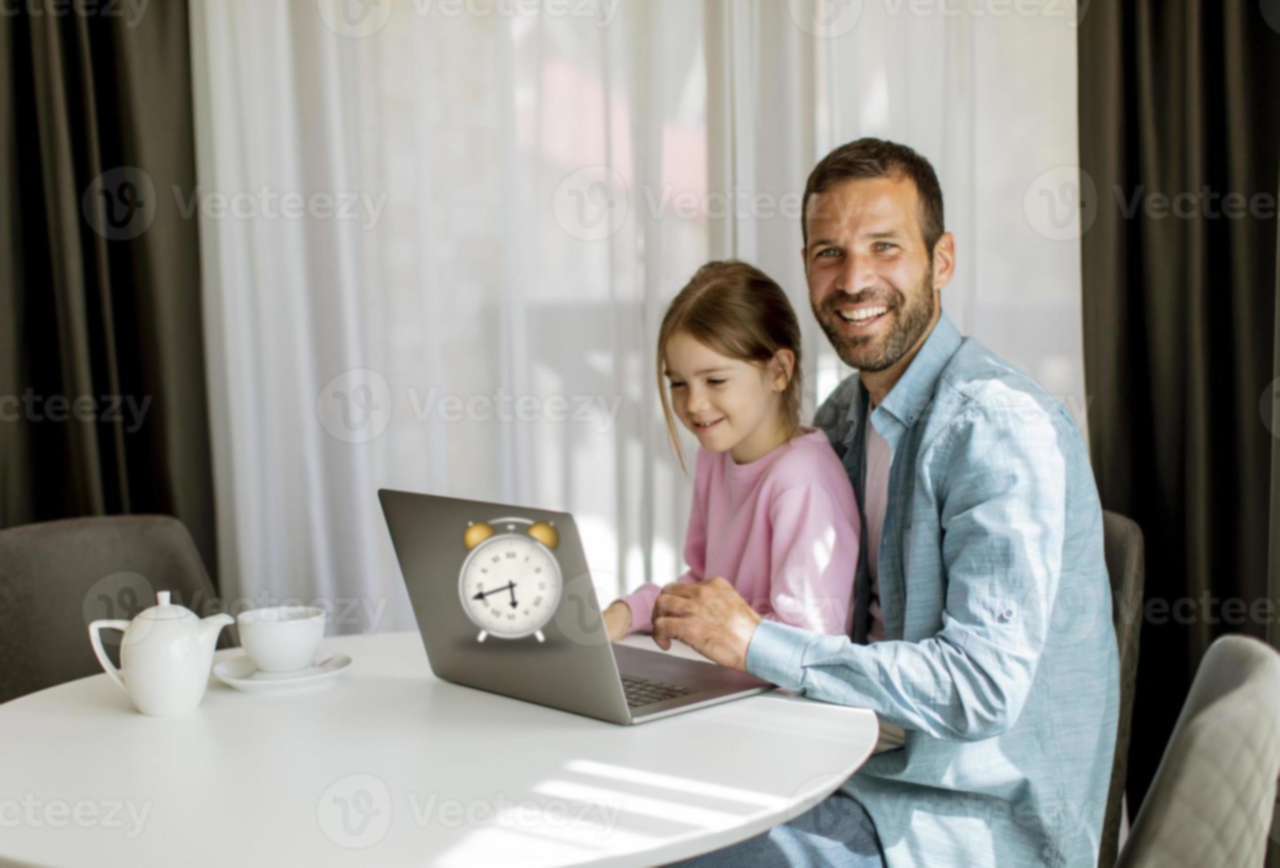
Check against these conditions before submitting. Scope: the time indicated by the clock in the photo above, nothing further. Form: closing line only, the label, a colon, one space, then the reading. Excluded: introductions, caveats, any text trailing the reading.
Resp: 5:42
